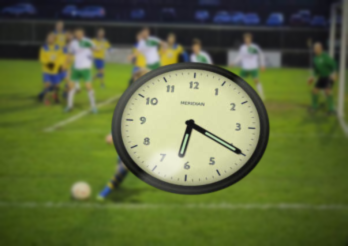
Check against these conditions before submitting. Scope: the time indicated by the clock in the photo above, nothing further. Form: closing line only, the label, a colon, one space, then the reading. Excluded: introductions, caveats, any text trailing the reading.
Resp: 6:20
